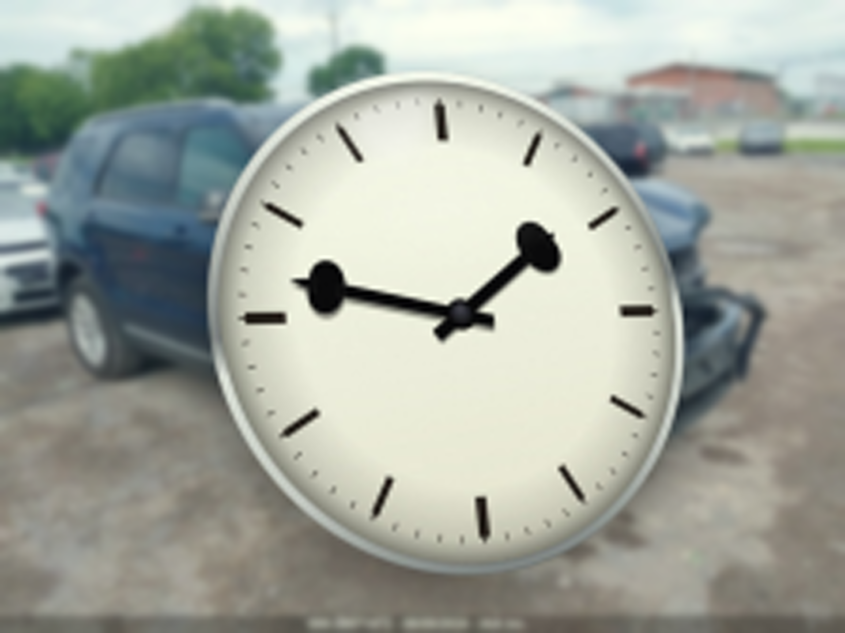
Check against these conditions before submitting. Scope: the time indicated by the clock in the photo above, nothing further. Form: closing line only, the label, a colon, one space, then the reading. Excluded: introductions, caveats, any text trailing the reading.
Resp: 1:47
